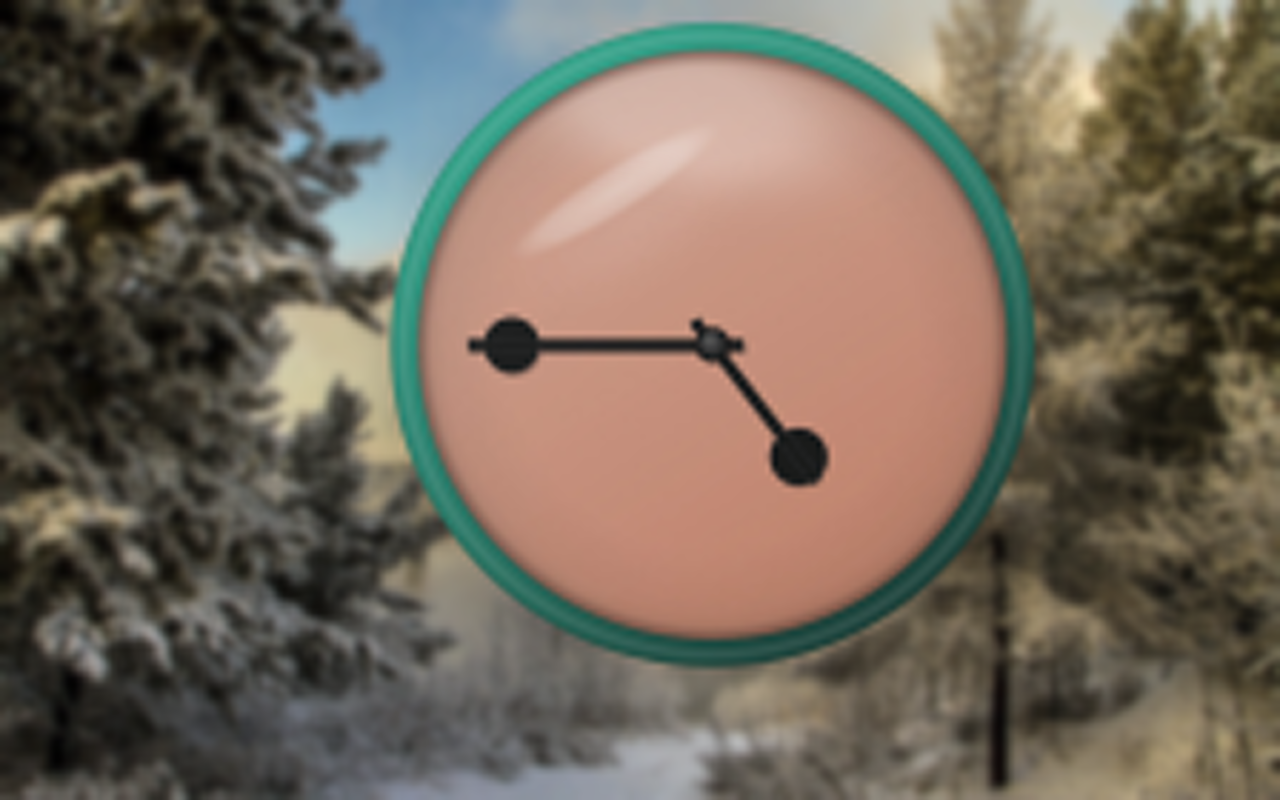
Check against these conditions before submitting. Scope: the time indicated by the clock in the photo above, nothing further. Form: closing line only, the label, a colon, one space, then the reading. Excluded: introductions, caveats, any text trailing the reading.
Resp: 4:45
